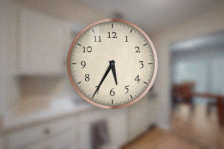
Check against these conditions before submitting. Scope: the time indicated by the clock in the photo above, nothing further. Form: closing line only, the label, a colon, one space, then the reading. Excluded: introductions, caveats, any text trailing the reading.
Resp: 5:35
